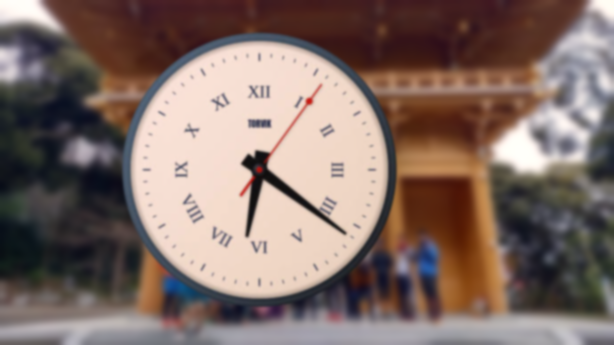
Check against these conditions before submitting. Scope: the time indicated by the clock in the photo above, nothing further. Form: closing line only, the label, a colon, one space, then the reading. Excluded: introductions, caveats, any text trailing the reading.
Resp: 6:21:06
